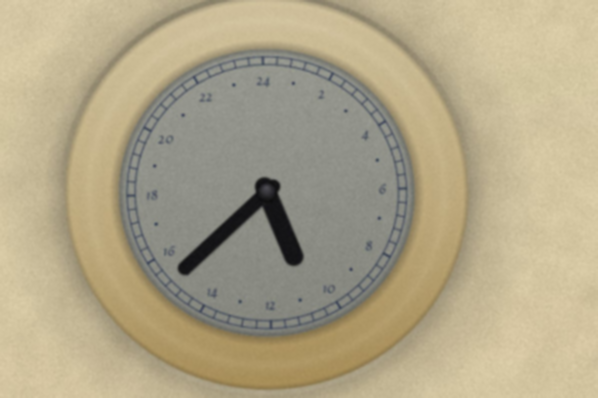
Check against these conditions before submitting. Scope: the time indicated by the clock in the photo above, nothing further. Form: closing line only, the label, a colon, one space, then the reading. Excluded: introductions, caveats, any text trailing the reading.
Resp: 10:38
